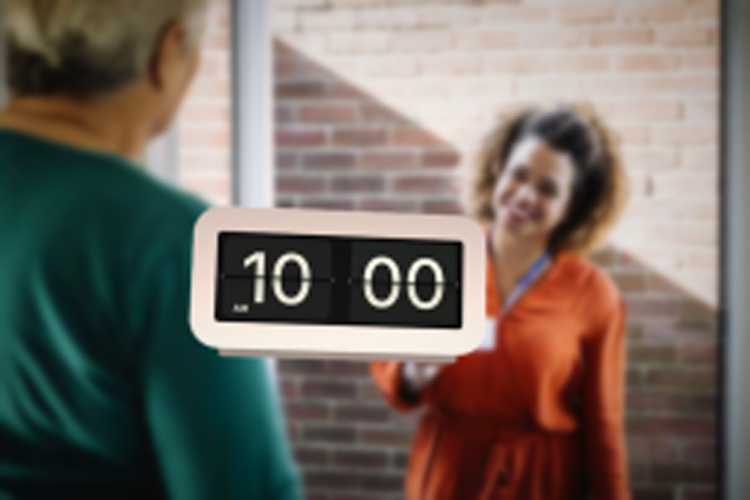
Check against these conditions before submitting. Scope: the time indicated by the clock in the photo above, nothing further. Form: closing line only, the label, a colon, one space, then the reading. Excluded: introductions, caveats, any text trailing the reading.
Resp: 10:00
